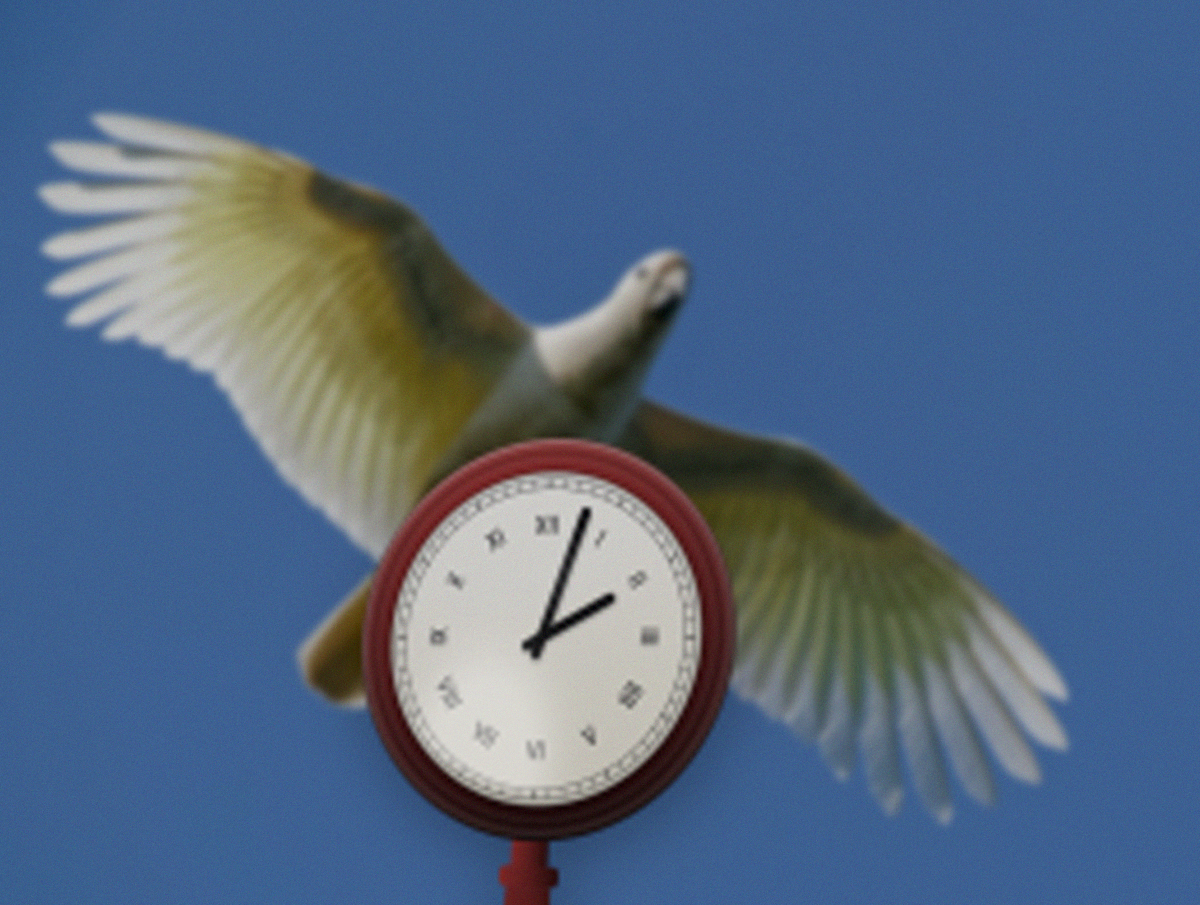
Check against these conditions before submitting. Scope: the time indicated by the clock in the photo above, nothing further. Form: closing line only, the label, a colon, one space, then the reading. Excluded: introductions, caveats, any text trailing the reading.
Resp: 2:03
